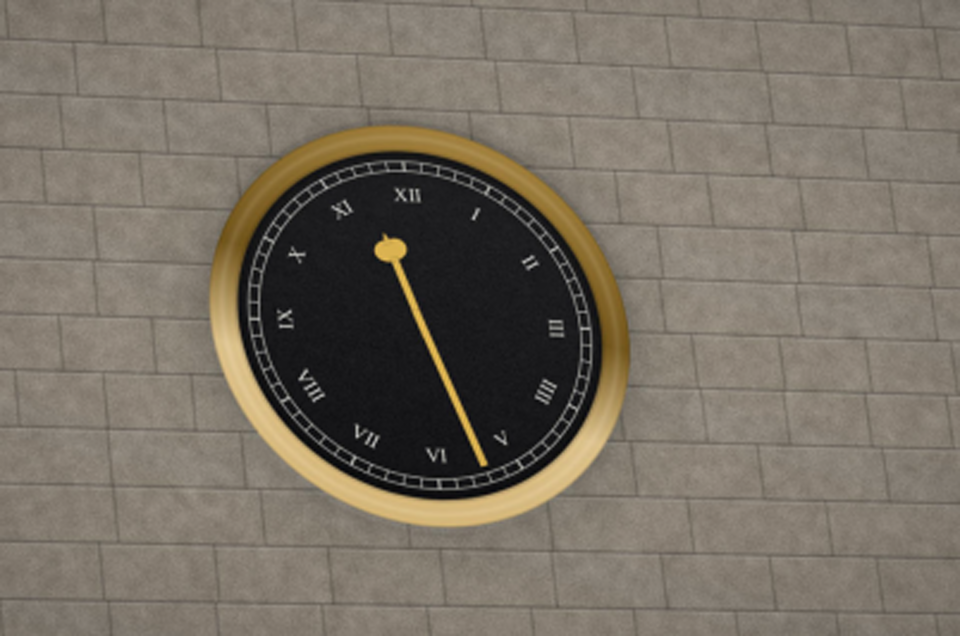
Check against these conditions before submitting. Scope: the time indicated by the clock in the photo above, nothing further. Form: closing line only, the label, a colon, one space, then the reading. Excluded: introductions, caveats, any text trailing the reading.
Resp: 11:27
